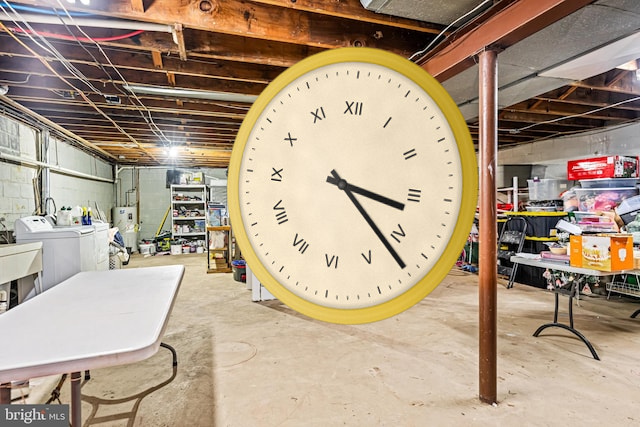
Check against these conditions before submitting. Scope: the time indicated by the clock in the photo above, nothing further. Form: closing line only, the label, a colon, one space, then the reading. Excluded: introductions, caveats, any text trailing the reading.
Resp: 3:22
